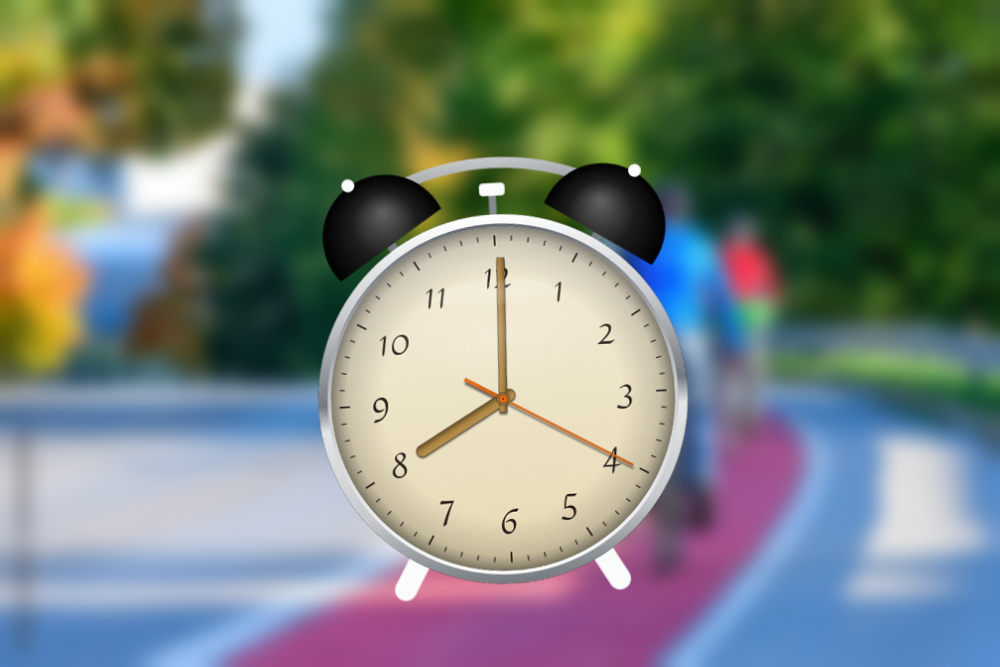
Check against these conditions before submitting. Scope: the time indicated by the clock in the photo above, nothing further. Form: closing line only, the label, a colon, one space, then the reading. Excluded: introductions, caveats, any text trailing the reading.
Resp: 8:00:20
